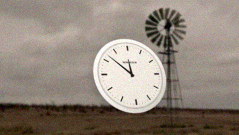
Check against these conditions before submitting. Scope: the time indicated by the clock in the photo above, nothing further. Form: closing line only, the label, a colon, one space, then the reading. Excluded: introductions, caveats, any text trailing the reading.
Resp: 11:52
